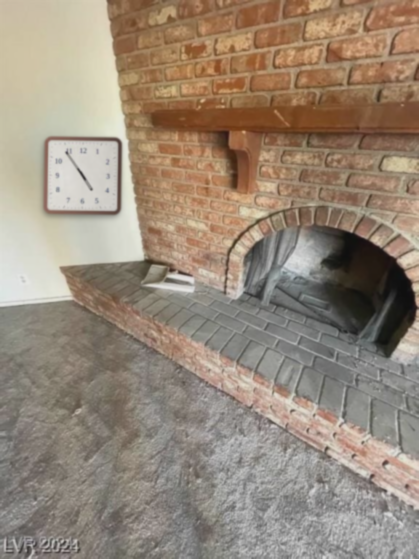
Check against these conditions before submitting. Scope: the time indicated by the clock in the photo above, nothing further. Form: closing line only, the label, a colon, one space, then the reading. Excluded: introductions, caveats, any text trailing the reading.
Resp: 4:54
